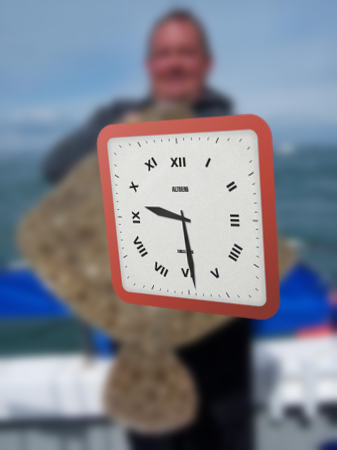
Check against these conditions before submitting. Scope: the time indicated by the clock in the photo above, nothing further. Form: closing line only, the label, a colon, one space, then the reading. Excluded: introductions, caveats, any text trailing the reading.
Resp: 9:29
